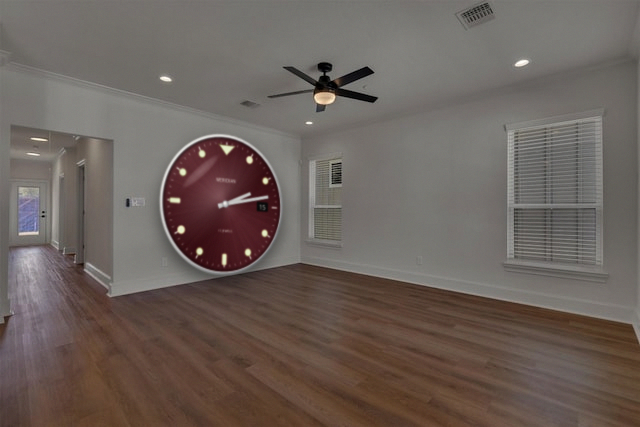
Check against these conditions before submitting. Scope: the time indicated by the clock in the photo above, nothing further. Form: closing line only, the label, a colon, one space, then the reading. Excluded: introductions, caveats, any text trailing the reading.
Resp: 2:13
